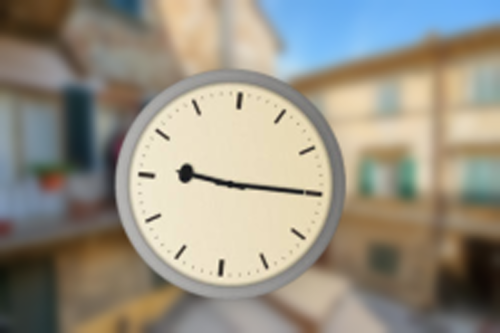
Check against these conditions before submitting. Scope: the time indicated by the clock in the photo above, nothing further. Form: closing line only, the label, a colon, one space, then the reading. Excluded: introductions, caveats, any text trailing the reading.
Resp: 9:15
